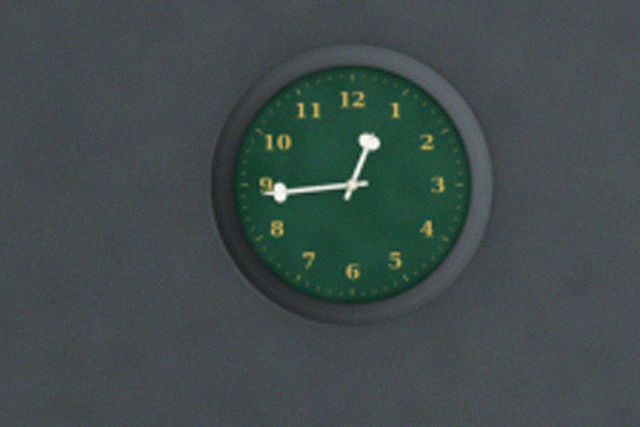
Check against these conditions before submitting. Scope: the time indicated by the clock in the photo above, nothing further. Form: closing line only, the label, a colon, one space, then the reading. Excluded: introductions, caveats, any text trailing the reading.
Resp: 12:44
